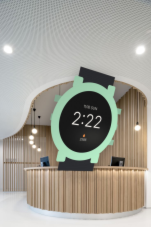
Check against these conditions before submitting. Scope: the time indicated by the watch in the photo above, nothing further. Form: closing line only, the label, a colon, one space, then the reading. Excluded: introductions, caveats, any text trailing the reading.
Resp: 2:22
